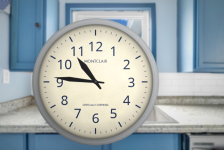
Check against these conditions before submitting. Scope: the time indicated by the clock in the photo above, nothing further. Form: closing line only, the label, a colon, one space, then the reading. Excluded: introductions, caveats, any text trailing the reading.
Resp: 10:46
